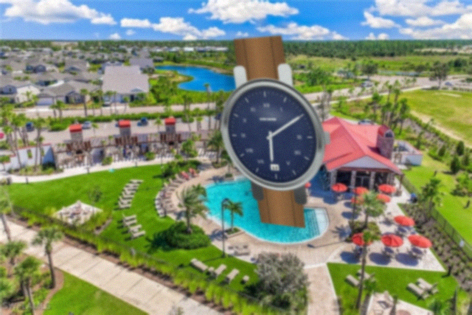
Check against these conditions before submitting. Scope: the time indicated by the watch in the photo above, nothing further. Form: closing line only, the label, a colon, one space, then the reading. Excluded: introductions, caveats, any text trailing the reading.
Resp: 6:10
